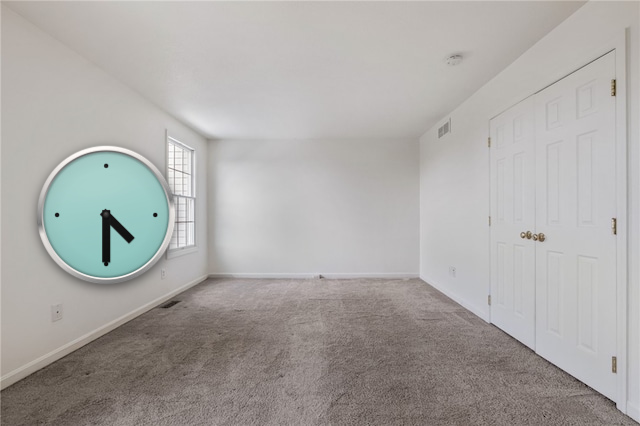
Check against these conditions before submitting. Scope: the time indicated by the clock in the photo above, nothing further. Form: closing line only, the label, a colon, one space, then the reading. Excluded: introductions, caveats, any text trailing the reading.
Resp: 4:30
